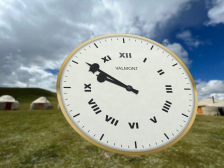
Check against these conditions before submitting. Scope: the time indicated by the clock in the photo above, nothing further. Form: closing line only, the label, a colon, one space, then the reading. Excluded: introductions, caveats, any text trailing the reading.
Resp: 9:51
